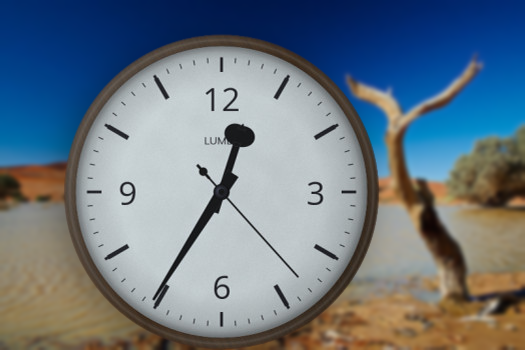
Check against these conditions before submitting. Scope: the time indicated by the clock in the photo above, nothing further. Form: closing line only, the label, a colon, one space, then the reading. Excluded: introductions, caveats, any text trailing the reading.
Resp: 12:35:23
